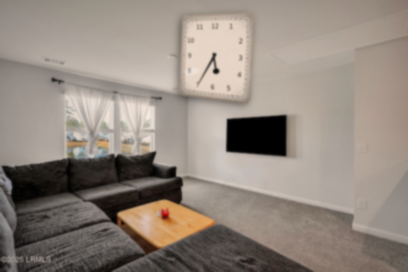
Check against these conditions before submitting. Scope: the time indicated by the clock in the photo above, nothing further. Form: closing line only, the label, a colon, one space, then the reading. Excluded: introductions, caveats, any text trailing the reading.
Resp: 5:35
